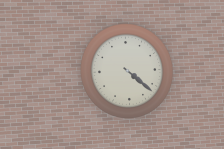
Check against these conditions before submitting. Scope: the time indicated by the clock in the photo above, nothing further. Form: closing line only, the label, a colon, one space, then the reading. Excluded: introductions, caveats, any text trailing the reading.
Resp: 4:22
